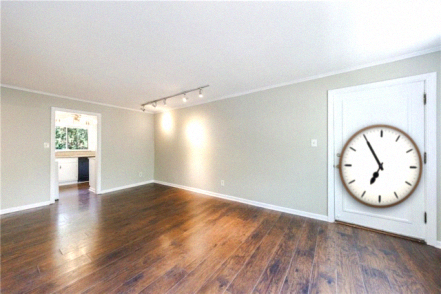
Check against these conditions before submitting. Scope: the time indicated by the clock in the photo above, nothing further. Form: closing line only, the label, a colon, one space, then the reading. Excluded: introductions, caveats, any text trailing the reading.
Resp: 6:55
